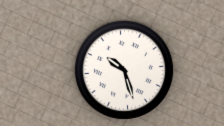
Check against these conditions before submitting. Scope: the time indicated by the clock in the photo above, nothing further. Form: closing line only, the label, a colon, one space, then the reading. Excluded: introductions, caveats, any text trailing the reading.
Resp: 9:23
